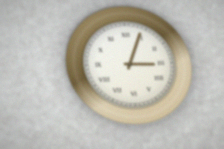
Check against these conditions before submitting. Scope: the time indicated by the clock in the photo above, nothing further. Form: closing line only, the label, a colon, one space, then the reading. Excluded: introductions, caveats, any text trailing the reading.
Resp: 3:04
